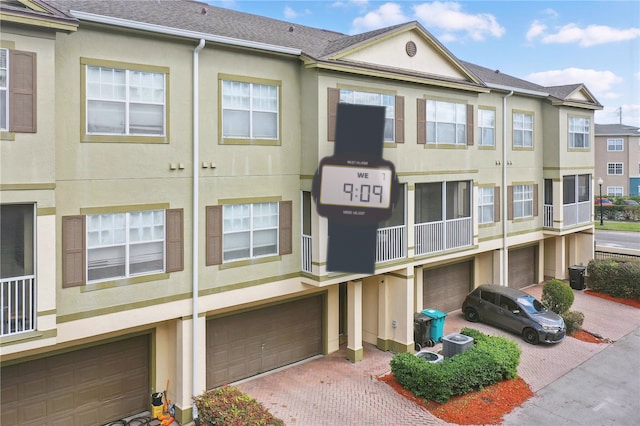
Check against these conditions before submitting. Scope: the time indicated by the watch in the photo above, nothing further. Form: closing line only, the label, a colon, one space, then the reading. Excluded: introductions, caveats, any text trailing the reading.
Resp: 9:09
